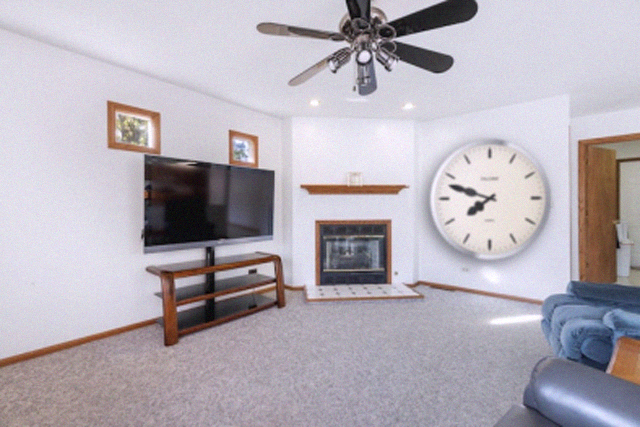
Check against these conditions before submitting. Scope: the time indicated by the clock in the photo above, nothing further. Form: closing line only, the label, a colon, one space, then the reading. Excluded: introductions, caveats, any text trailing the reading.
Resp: 7:48
